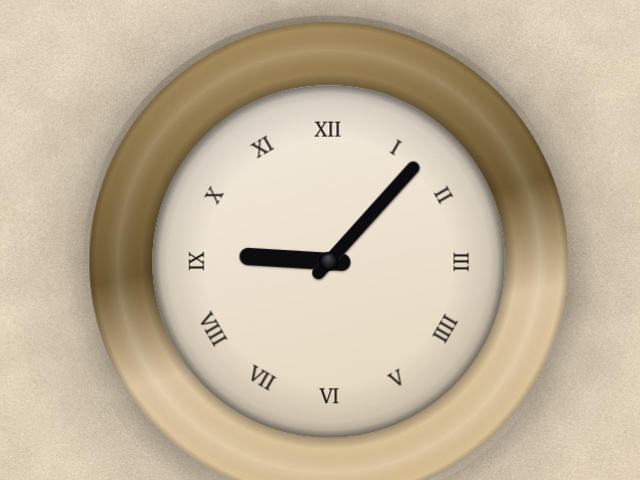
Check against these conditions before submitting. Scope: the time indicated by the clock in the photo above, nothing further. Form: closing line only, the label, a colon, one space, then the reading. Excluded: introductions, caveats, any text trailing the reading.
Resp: 9:07
